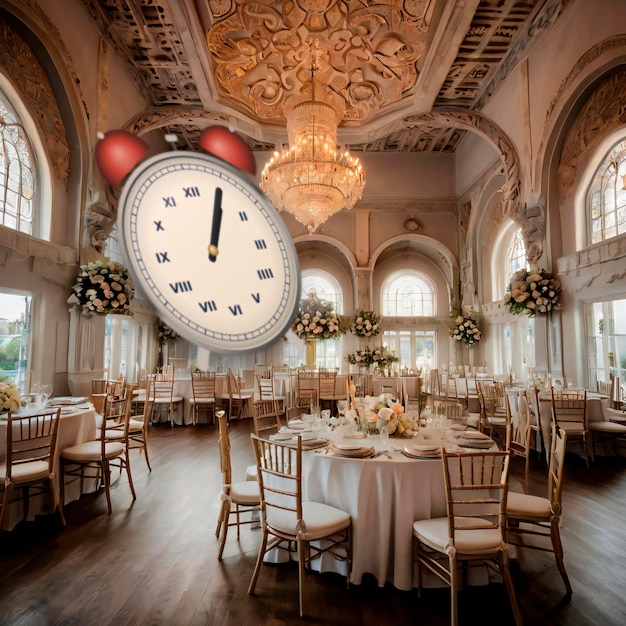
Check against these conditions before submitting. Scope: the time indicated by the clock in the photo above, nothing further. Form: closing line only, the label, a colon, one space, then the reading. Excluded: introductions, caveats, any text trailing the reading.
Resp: 1:05
